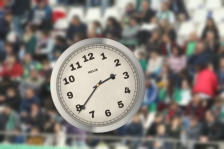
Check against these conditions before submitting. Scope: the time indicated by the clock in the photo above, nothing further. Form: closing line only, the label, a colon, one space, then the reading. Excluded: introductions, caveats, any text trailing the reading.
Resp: 2:39
